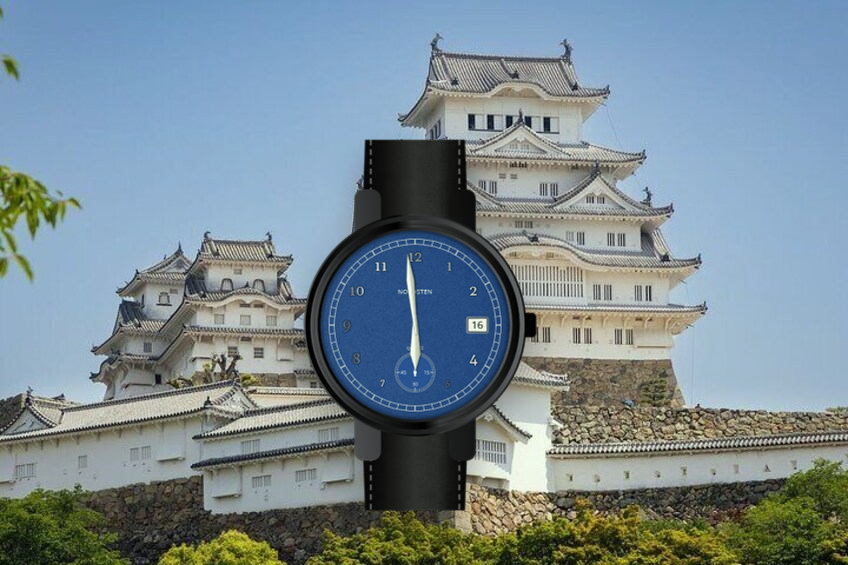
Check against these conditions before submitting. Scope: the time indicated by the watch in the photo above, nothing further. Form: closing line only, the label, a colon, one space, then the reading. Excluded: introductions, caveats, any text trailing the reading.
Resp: 5:59
